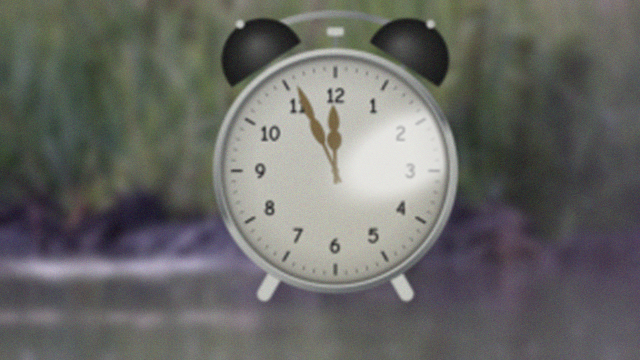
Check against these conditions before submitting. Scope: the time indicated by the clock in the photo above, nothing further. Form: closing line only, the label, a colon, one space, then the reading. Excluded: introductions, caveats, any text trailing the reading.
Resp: 11:56
